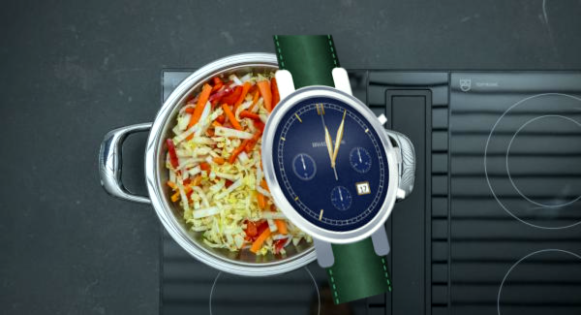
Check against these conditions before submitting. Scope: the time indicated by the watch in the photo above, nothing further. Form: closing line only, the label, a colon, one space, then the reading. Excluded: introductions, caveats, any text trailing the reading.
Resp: 12:05
